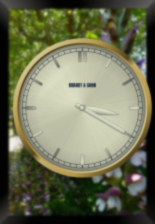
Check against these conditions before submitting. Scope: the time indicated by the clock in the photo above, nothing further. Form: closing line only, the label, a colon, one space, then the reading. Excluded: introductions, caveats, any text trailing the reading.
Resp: 3:20
